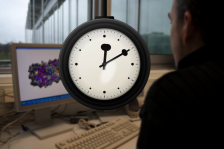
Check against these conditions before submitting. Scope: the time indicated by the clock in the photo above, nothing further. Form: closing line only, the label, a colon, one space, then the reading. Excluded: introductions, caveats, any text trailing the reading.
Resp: 12:10
